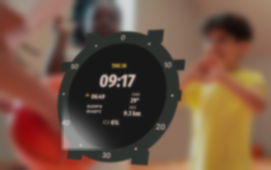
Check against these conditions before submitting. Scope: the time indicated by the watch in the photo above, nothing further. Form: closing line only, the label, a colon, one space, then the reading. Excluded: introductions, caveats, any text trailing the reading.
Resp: 9:17
